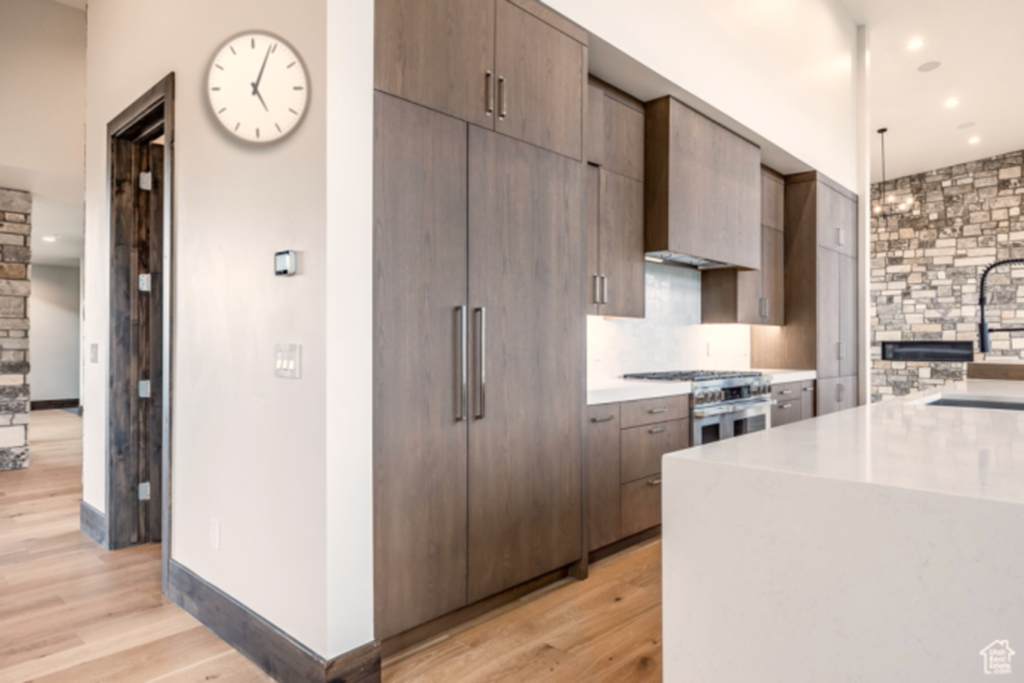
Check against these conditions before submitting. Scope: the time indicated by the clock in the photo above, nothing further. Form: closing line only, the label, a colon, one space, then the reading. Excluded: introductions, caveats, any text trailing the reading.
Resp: 5:04
